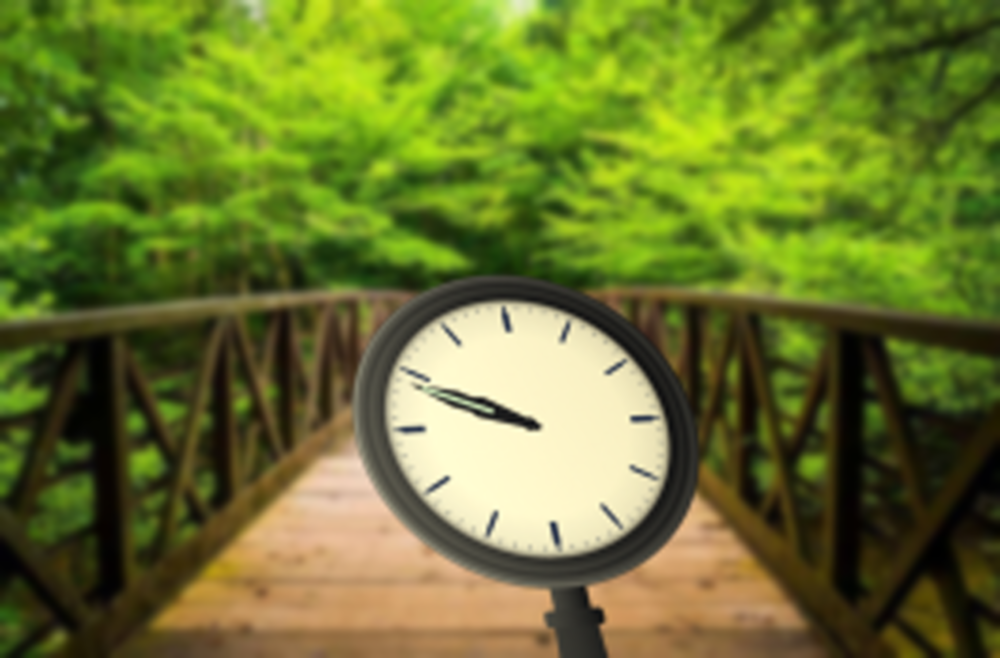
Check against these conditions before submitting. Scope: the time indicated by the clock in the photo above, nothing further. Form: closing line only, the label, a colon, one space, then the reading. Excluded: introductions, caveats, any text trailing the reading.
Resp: 9:49
